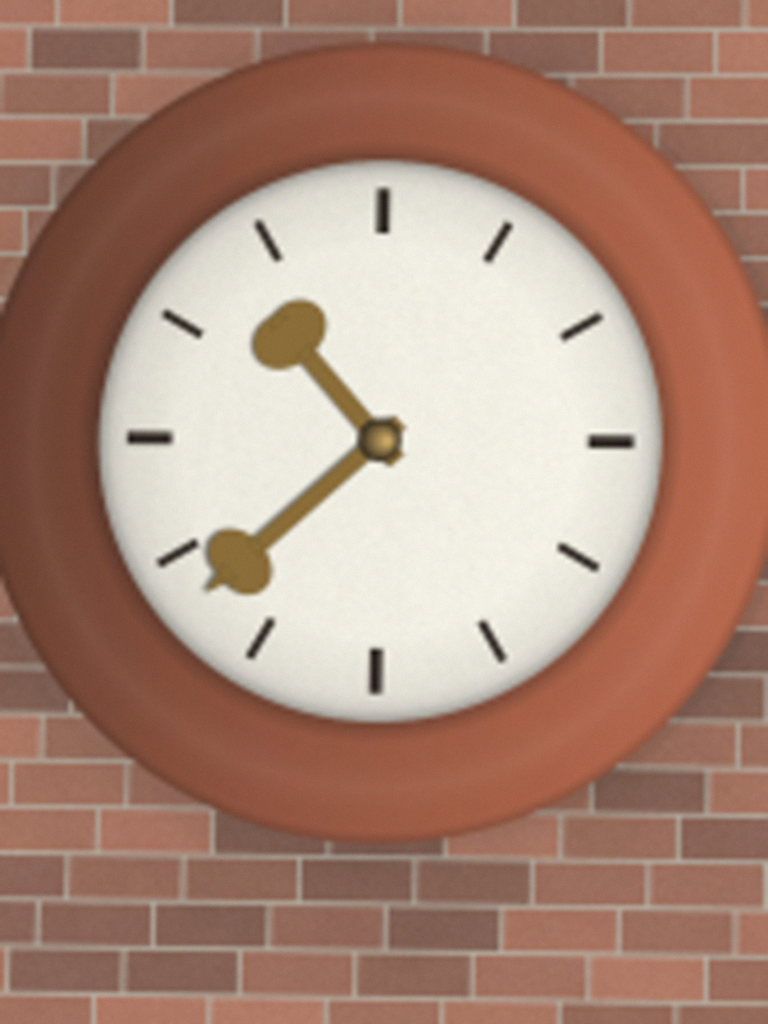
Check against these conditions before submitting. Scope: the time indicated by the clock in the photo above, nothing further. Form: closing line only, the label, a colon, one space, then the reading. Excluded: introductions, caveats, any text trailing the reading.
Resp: 10:38
